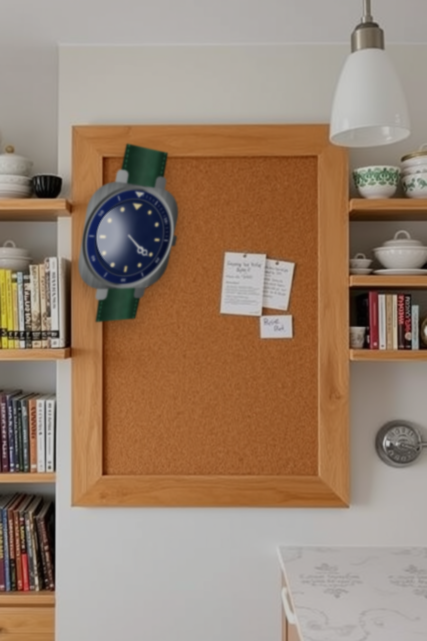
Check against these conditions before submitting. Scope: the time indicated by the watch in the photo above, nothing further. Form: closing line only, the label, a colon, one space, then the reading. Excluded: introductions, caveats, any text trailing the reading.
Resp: 4:21
